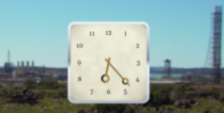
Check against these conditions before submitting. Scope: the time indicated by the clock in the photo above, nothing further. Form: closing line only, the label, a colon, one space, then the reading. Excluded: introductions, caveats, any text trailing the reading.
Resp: 6:23
